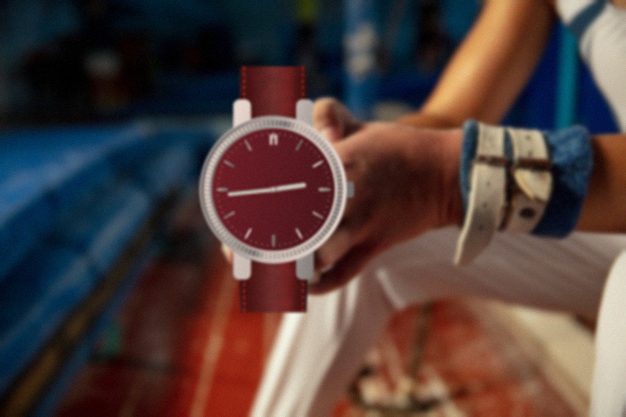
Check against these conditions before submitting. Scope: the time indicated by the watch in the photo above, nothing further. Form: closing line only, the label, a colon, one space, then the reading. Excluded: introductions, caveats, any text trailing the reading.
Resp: 2:44
